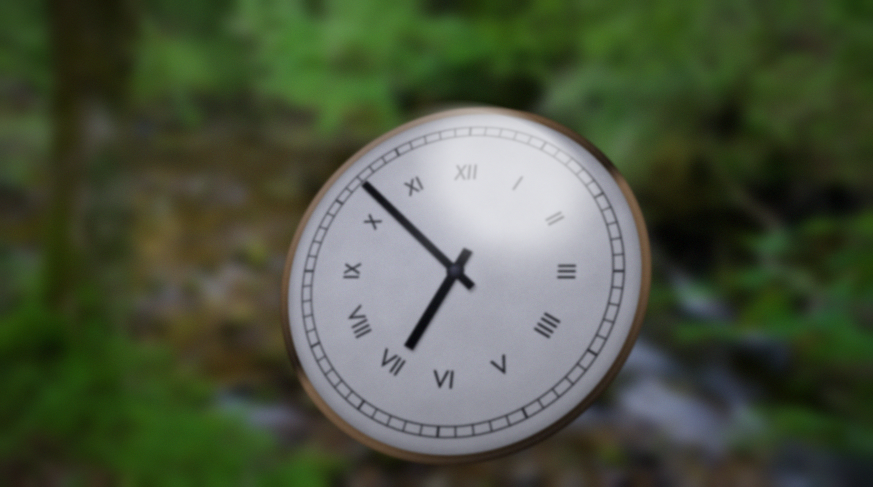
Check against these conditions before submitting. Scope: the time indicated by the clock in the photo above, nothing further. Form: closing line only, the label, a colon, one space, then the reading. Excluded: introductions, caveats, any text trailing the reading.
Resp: 6:52
